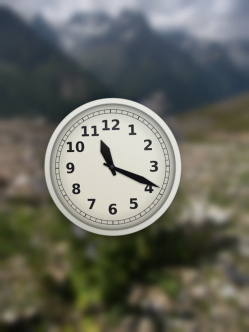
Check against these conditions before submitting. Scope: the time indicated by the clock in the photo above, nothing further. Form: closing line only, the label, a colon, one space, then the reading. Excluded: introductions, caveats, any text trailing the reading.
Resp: 11:19
